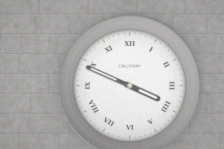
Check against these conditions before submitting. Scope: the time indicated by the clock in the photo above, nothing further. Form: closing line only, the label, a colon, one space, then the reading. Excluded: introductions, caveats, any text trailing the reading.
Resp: 3:49
